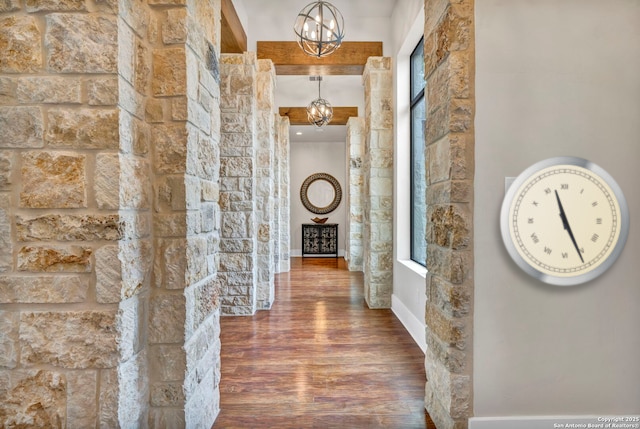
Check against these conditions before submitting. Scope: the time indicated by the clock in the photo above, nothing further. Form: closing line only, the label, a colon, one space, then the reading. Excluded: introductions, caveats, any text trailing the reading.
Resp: 11:26
